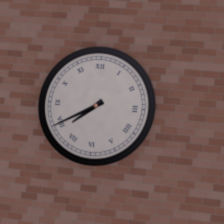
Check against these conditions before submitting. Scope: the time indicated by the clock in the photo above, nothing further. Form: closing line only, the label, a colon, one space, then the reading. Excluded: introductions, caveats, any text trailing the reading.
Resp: 7:40
